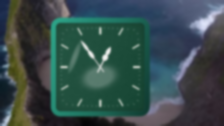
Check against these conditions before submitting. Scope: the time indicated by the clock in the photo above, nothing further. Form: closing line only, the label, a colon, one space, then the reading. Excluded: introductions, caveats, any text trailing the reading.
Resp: 12:54
